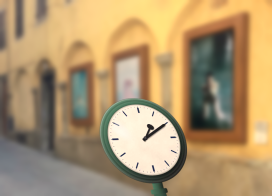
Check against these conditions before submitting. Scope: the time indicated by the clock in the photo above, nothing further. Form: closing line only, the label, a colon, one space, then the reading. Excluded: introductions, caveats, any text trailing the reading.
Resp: 1:10
